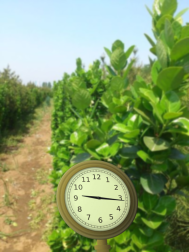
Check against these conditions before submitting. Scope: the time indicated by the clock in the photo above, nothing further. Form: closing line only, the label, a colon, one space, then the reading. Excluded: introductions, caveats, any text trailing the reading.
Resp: 9:16
